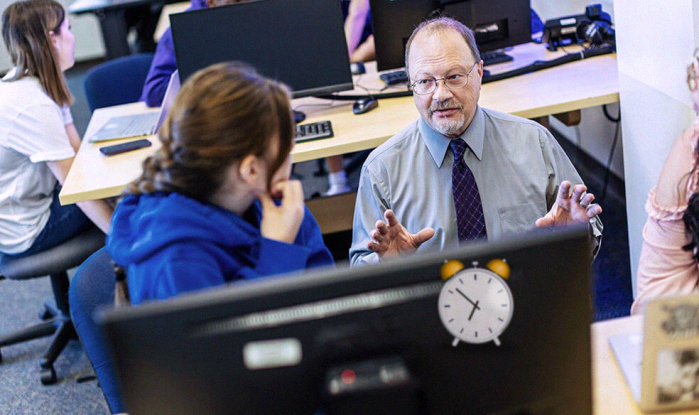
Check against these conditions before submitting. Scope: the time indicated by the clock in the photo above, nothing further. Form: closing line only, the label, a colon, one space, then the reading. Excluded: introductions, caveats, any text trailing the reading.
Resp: 6:52
